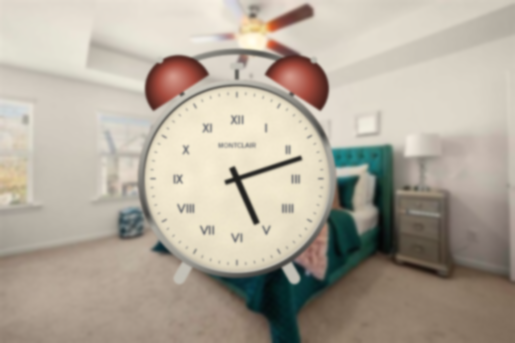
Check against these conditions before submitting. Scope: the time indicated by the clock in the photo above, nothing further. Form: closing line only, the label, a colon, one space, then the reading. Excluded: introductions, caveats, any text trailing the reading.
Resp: 5:12
